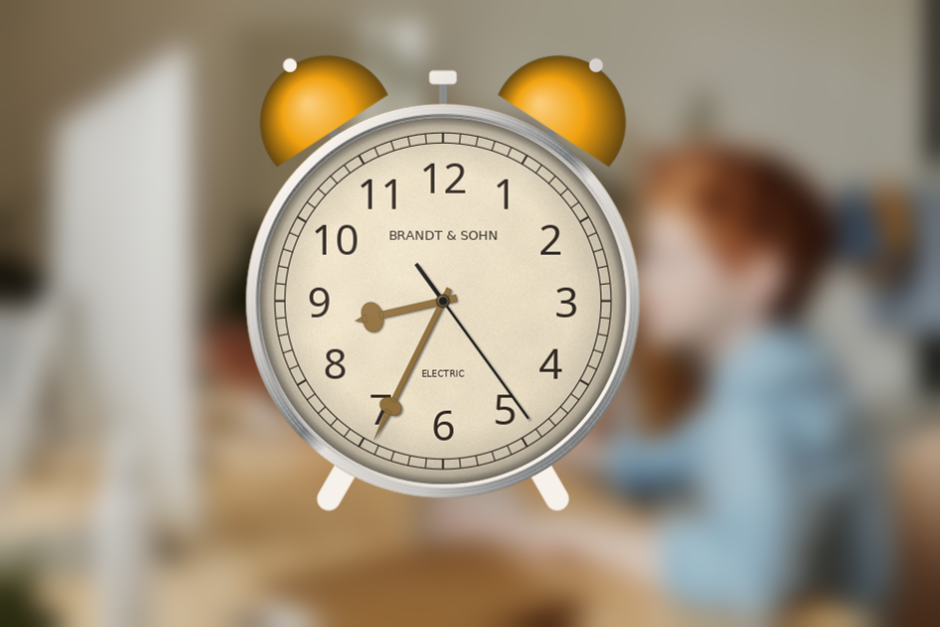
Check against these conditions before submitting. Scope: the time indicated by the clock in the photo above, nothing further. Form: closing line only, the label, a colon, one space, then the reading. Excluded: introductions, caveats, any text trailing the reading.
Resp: 8:34:24
